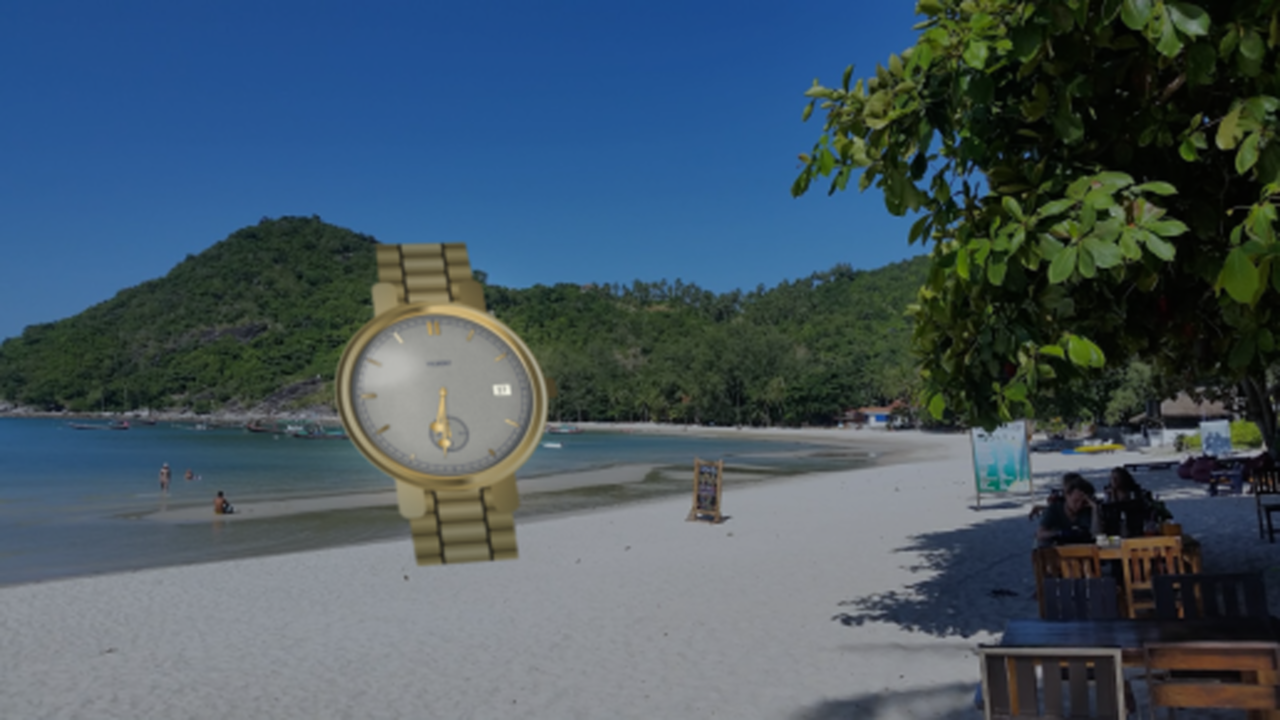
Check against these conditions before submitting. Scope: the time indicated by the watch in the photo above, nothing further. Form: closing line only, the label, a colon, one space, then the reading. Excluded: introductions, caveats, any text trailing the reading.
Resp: 6:31
